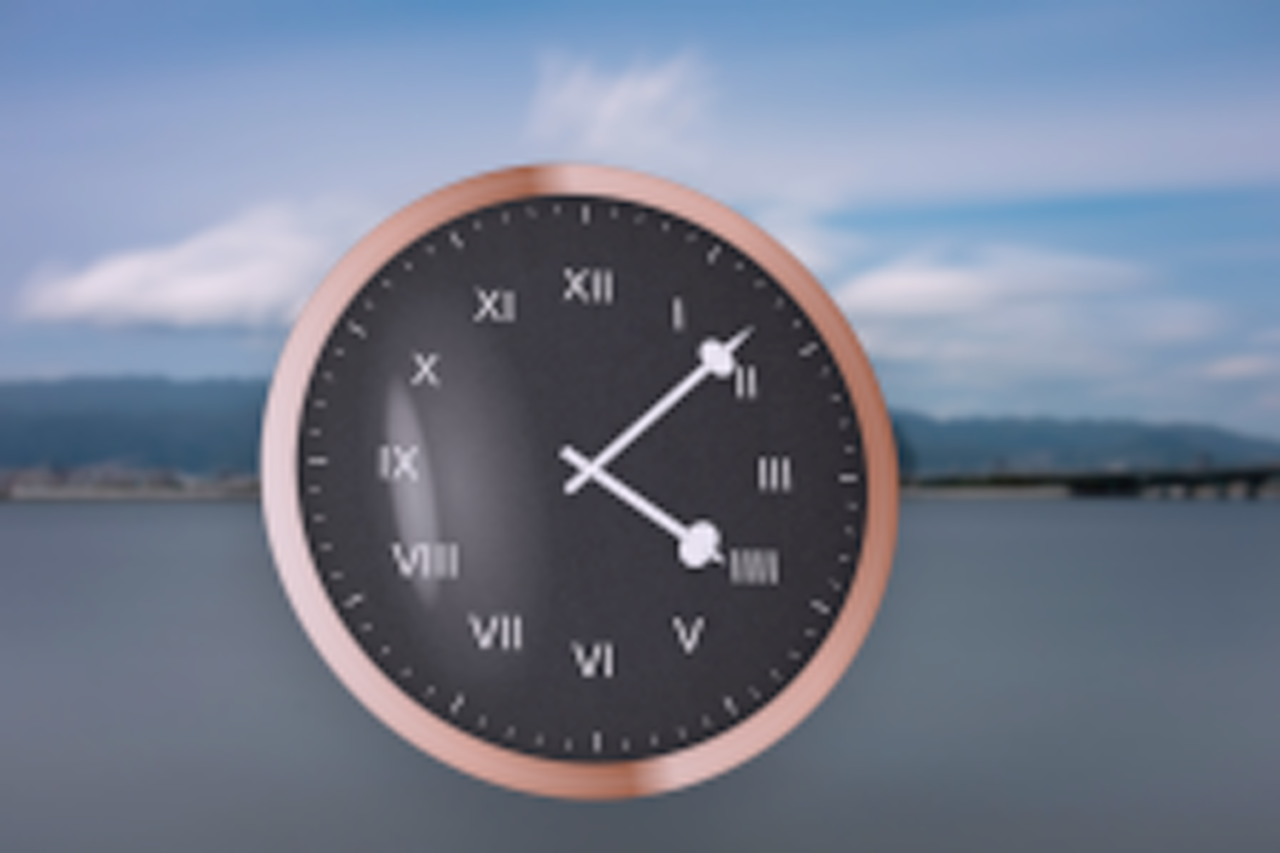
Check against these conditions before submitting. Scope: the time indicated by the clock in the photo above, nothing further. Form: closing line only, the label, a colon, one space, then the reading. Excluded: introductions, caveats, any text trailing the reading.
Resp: 4:08
